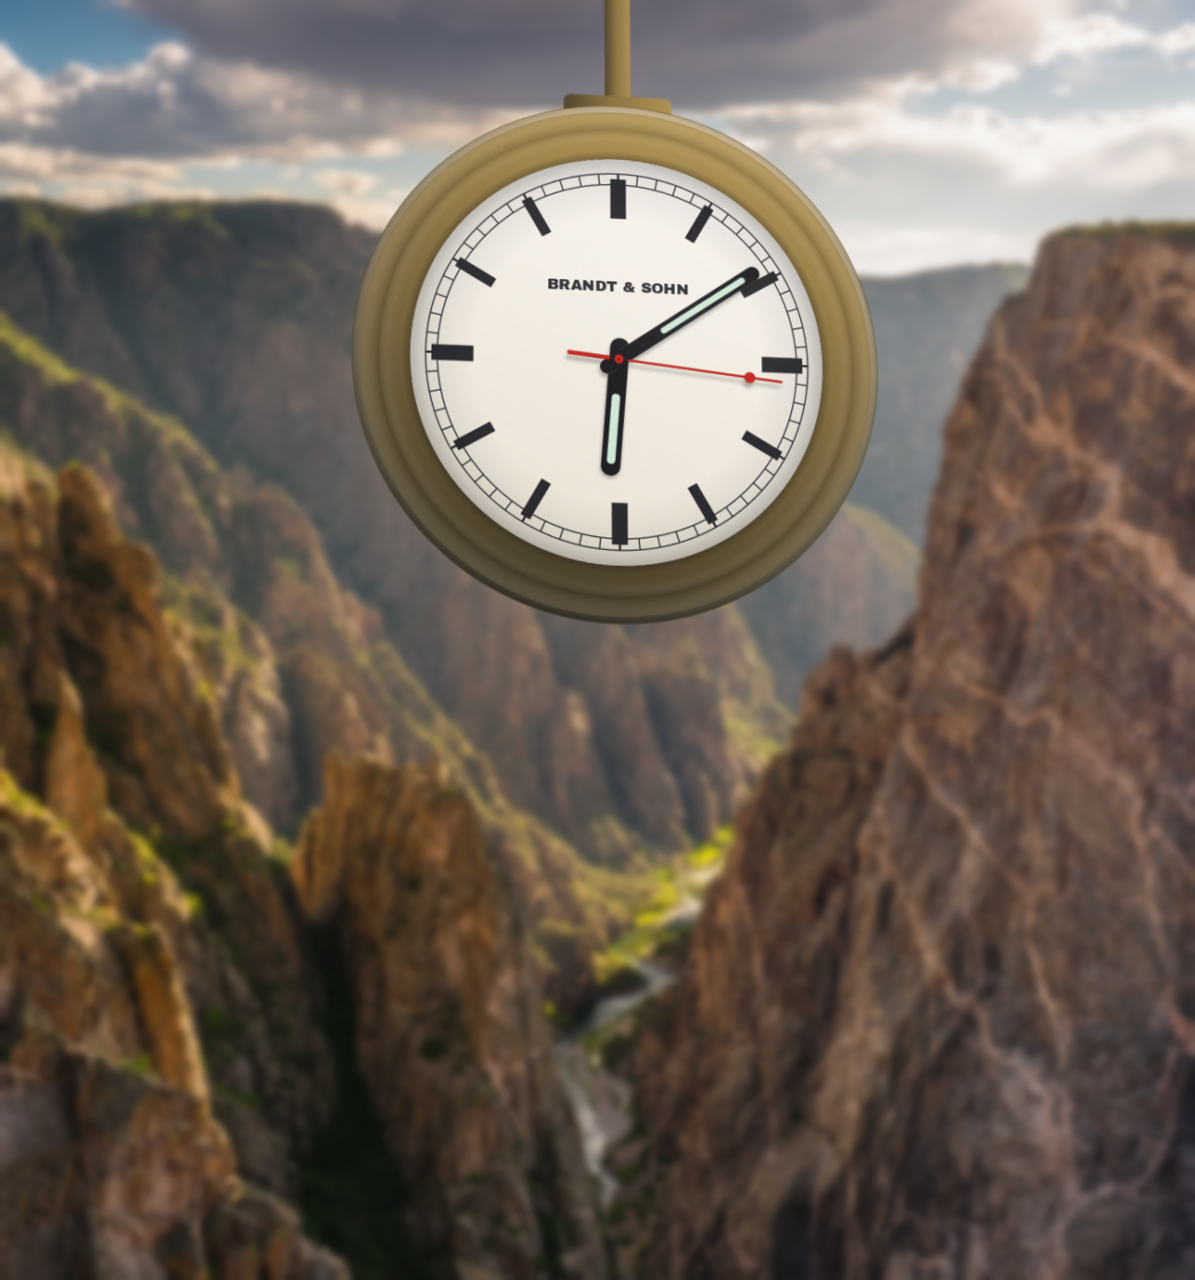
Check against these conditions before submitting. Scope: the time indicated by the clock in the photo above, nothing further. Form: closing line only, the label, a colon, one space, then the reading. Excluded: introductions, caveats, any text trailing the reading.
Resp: 6:09:16
